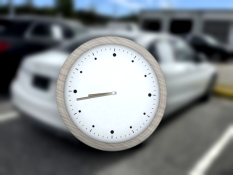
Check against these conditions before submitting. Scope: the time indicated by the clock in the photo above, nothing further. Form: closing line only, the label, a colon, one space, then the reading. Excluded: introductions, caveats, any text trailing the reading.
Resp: 8:43
